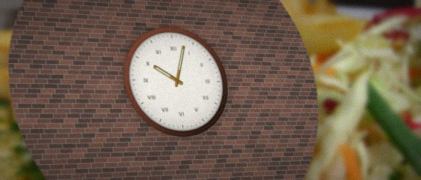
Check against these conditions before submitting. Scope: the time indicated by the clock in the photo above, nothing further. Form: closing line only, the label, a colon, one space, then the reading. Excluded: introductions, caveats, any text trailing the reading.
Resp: 10:03
